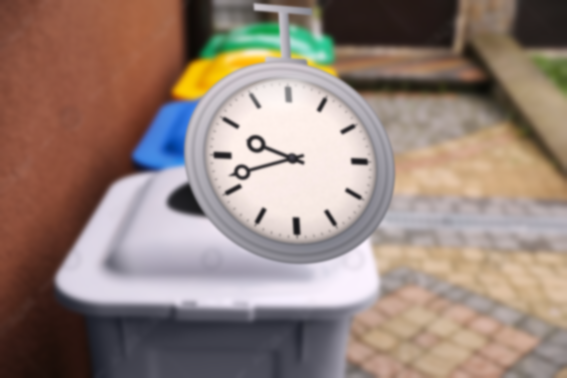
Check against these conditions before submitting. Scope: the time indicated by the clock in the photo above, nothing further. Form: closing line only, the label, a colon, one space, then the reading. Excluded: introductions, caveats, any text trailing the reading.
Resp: 9:42
